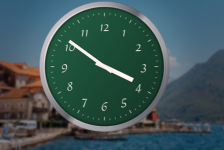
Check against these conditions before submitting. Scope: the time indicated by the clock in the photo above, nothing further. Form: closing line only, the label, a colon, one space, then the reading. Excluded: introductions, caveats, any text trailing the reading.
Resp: 3:51
